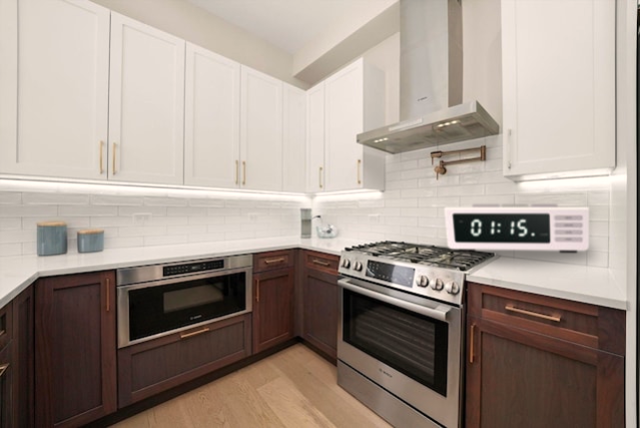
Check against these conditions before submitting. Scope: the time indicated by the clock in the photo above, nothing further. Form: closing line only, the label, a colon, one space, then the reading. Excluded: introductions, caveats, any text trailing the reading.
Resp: 1:15
